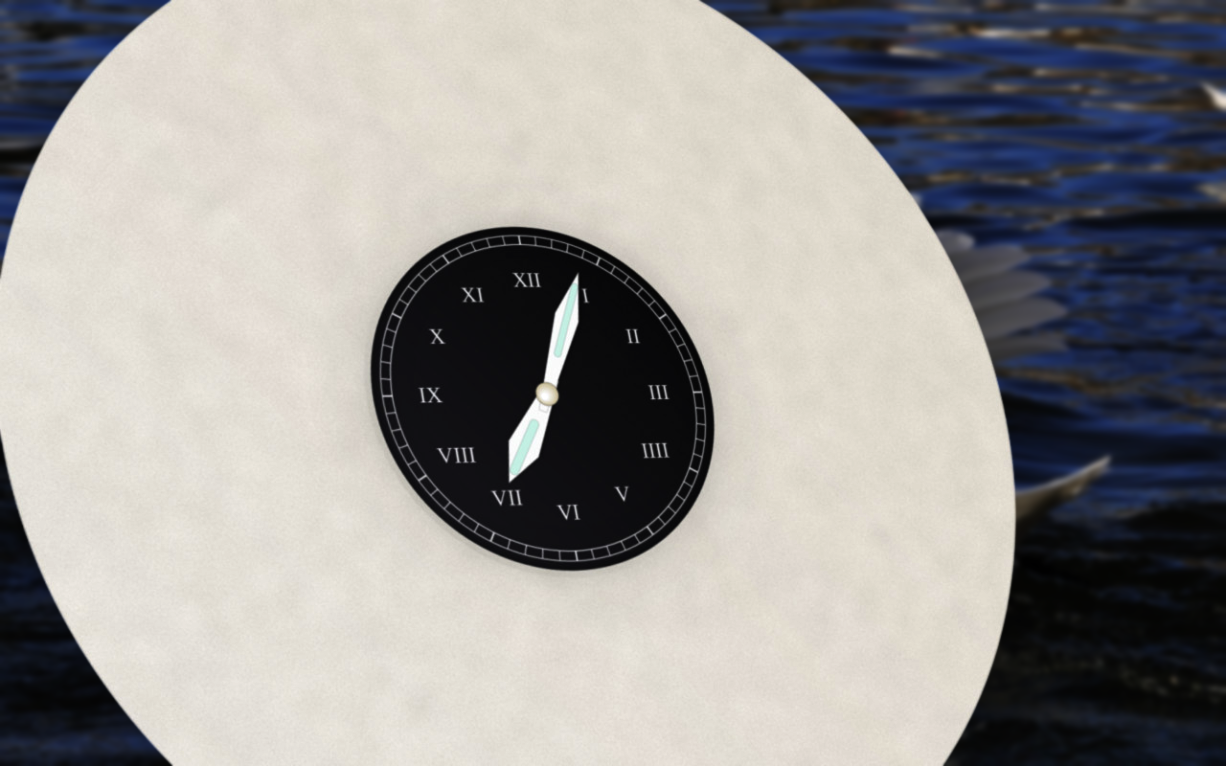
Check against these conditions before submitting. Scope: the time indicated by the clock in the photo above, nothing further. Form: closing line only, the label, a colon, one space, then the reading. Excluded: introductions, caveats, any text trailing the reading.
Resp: 7:04
